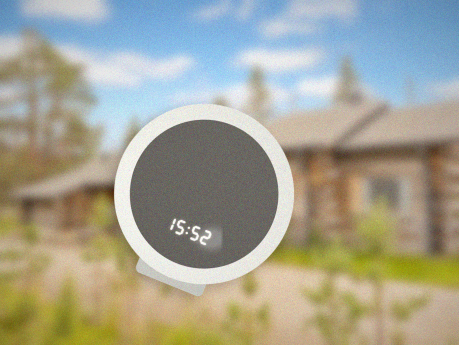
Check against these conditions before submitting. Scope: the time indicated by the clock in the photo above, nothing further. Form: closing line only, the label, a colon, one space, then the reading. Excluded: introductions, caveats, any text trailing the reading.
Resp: 15:52
